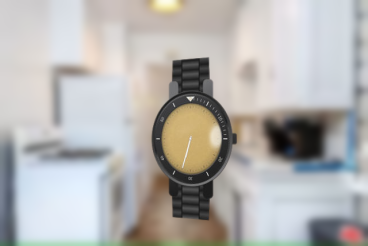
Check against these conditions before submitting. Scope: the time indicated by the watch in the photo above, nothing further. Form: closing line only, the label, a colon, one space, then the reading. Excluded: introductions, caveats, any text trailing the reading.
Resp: 6:33
